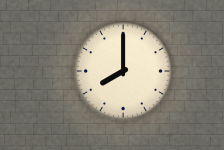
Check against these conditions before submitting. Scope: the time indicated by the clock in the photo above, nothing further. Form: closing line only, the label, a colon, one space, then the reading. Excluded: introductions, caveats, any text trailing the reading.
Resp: 8:00
